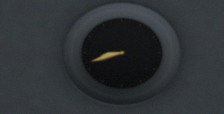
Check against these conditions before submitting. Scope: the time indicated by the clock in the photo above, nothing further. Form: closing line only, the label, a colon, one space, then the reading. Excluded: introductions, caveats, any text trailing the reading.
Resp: 8:42
